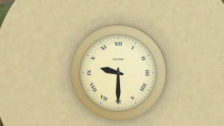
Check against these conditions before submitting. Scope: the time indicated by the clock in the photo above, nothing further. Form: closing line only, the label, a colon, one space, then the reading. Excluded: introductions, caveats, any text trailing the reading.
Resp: 9:30
